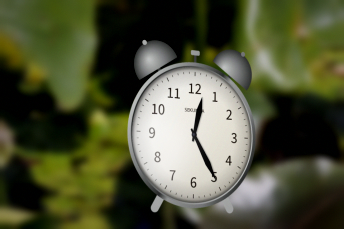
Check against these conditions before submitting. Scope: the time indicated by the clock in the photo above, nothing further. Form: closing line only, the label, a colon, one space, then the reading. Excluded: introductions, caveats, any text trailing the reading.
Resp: 12:25
